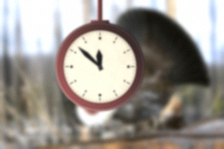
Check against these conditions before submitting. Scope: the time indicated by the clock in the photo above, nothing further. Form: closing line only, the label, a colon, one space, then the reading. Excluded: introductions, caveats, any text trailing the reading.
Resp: 11:52
